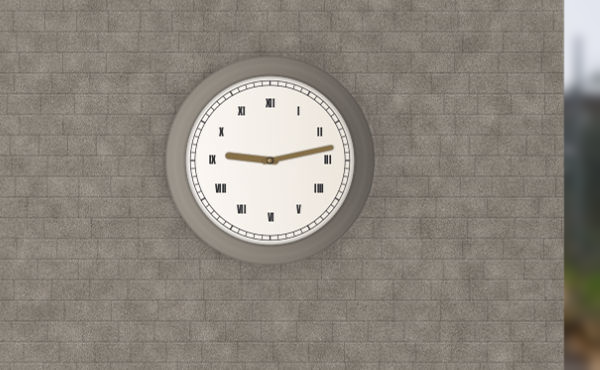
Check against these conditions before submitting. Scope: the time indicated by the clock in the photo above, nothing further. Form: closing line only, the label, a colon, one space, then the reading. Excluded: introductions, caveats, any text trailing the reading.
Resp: 9:13
